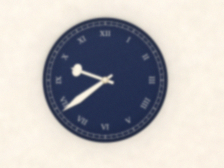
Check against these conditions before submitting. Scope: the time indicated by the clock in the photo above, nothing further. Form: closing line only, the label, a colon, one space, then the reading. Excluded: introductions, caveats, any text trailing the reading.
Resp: 9:39
